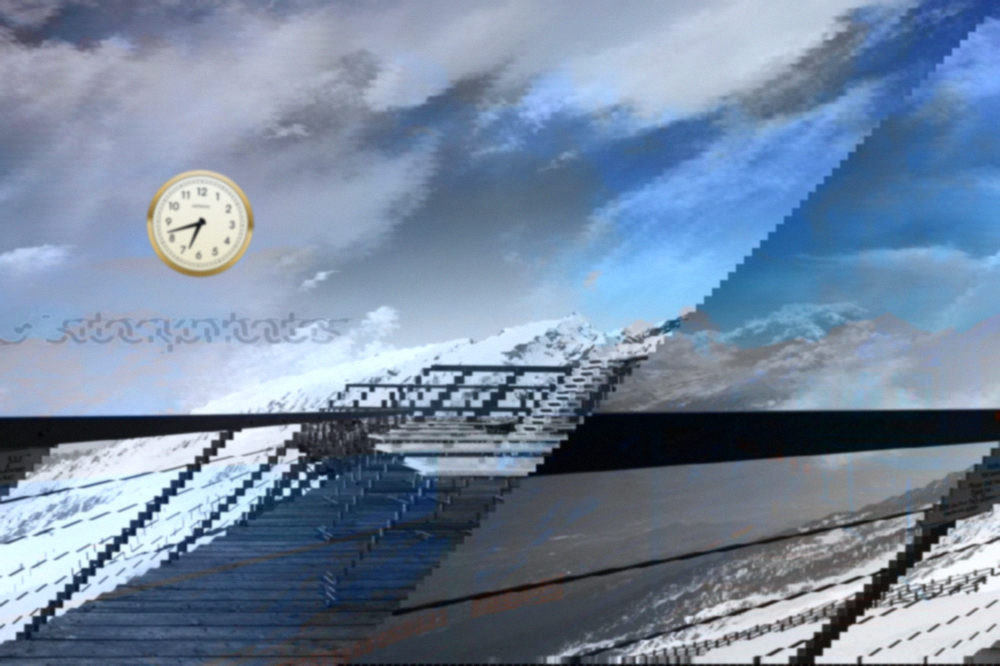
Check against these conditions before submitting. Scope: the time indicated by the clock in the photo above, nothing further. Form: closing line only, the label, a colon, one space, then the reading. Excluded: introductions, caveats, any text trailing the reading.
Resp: 6:42
